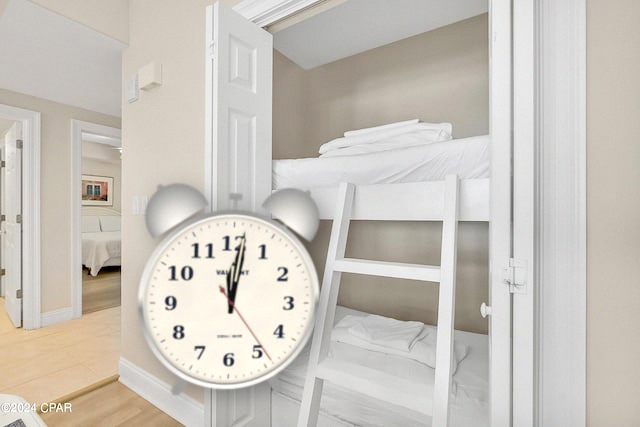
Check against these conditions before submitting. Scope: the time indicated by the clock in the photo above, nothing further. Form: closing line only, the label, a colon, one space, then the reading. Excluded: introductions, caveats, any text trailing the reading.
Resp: 12:01:24
